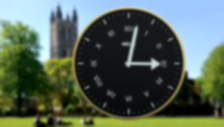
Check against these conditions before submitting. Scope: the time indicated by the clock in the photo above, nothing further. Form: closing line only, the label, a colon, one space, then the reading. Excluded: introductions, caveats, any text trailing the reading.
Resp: 3:02
